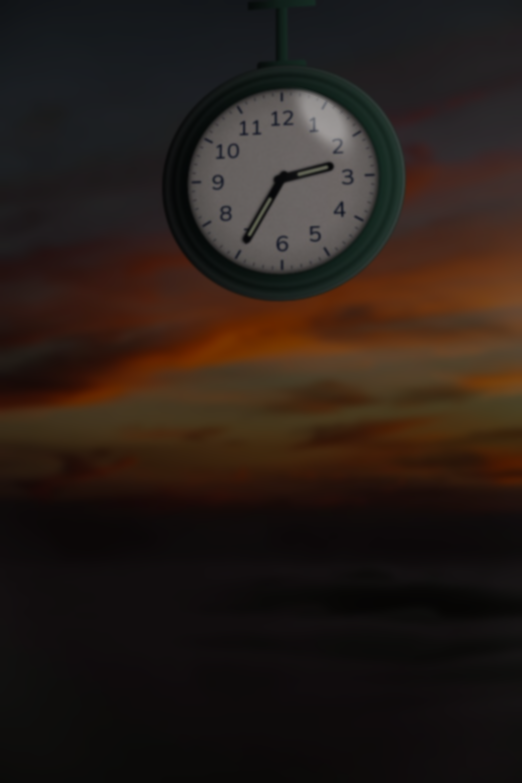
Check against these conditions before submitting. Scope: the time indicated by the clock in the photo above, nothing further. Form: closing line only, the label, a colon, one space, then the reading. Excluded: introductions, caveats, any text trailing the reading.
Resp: 2:35
